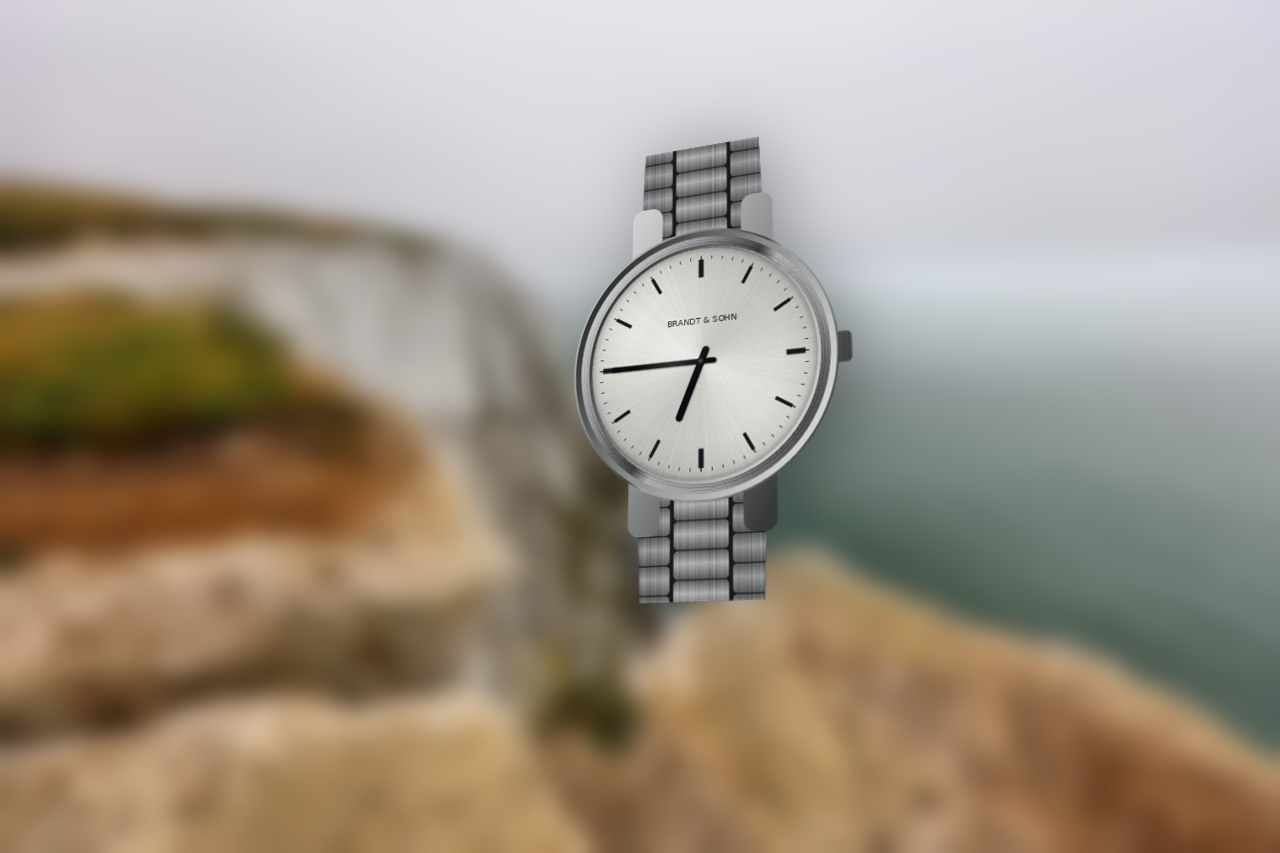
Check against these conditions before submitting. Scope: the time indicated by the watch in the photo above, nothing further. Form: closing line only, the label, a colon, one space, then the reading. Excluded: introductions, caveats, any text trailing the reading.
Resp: 6:45
